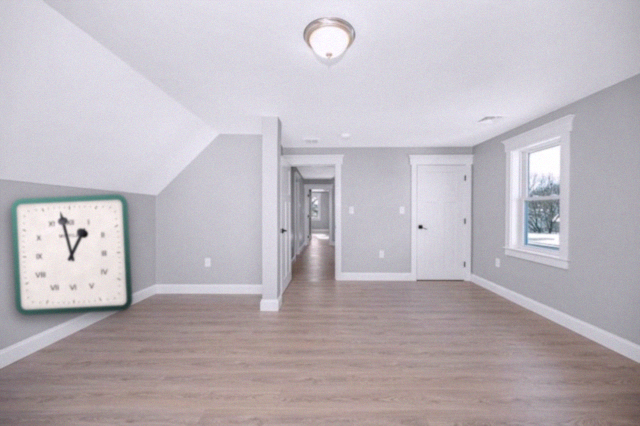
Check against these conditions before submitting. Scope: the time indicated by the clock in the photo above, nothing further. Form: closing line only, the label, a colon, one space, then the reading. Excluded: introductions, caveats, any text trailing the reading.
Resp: 12:58
